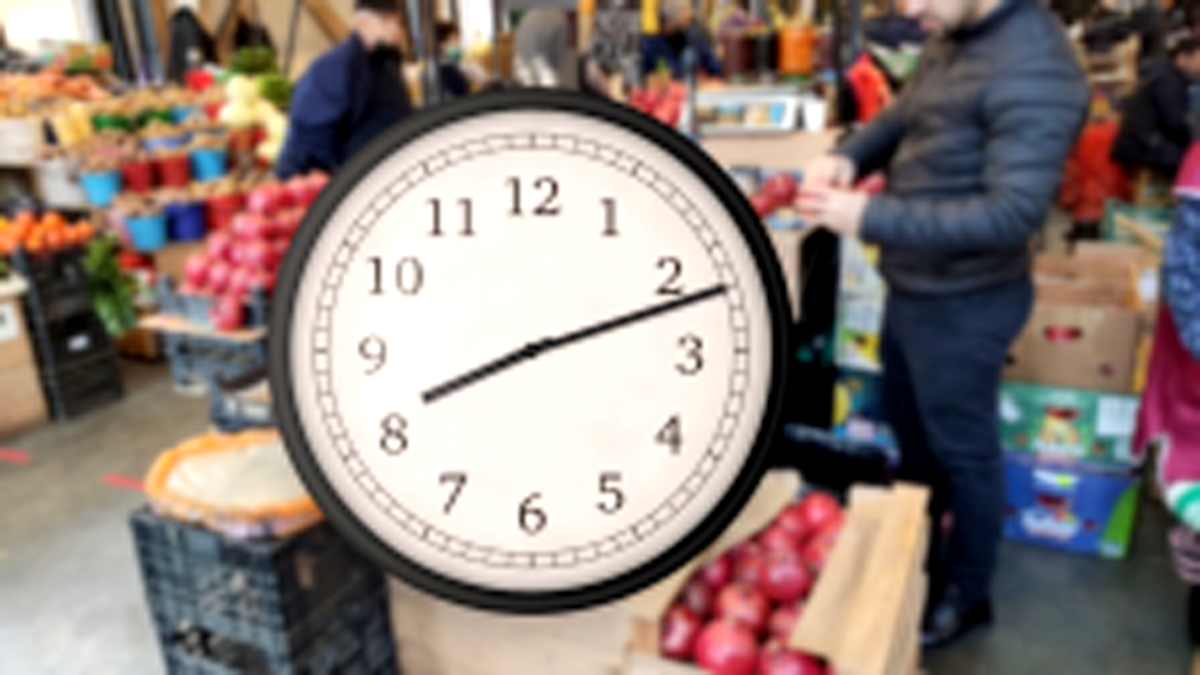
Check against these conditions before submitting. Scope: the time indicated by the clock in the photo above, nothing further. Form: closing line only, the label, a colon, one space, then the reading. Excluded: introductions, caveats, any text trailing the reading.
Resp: 8:12
